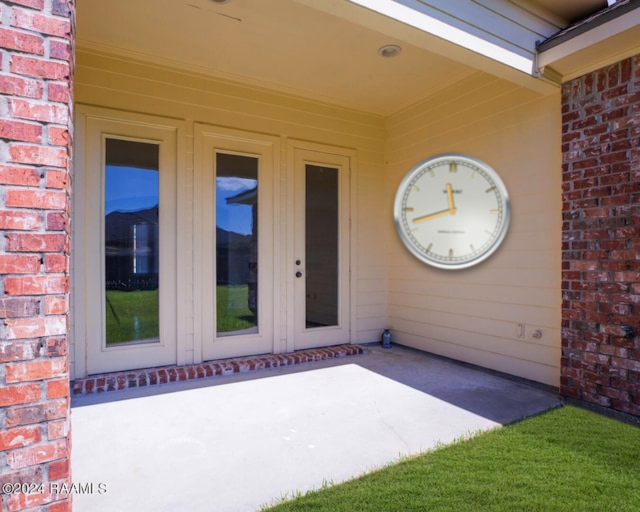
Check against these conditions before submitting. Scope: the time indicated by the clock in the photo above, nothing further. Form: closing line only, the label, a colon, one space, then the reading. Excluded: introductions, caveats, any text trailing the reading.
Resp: 11:42
